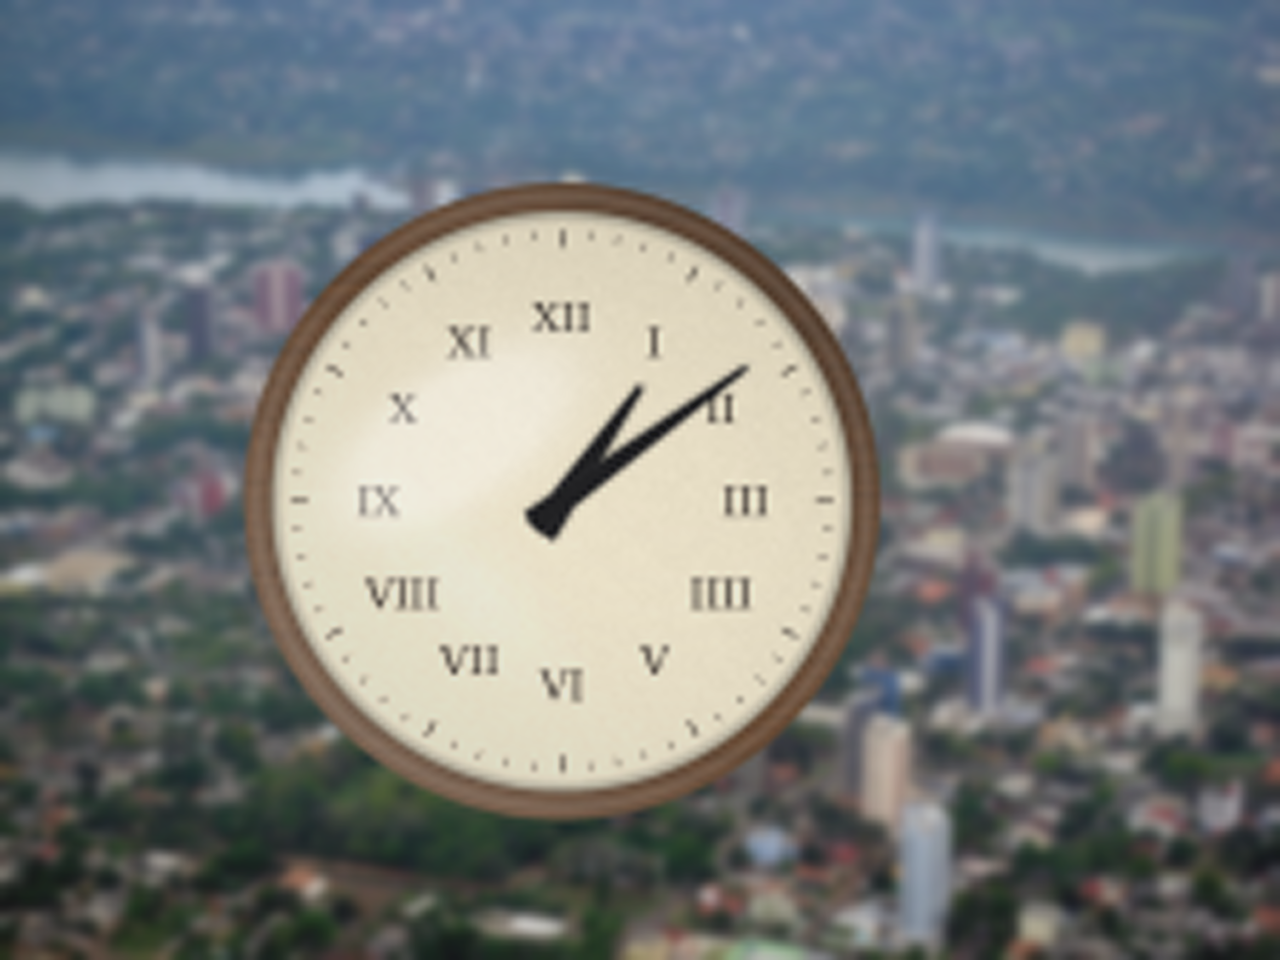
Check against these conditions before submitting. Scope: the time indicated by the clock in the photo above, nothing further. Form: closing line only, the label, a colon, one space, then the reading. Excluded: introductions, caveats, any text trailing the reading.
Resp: 1:09
